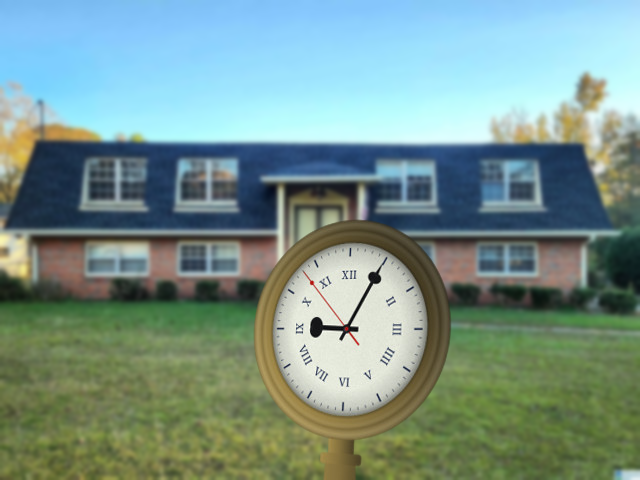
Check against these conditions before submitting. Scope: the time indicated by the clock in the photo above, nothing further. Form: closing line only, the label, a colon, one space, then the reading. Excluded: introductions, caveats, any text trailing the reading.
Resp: 9:04:53
